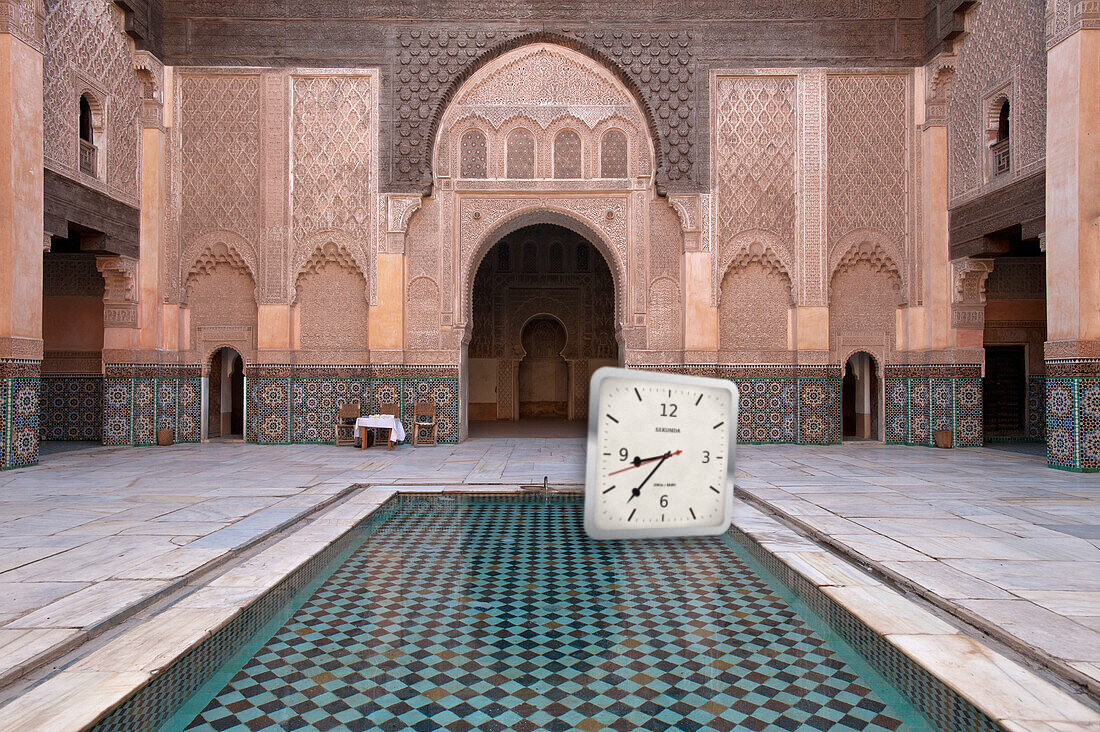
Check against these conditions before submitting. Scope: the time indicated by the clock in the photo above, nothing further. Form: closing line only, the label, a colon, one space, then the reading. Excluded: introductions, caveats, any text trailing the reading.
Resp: 8:36:42
